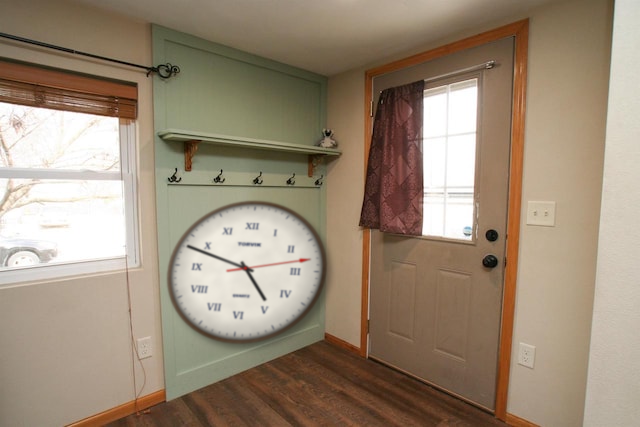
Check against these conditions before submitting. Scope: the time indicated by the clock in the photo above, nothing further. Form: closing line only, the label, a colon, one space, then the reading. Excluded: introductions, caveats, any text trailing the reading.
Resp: 4:48:13
